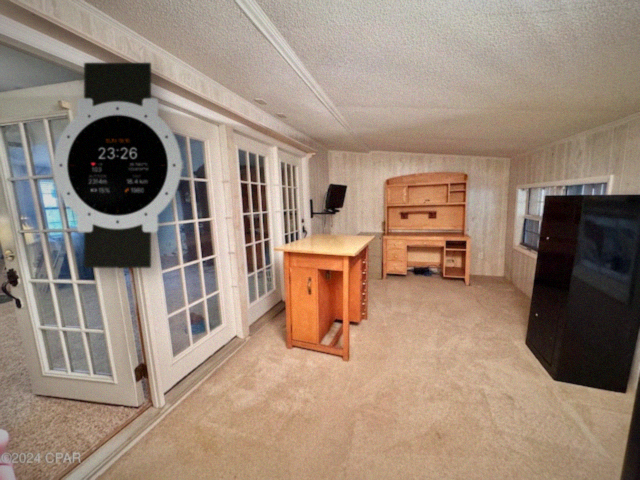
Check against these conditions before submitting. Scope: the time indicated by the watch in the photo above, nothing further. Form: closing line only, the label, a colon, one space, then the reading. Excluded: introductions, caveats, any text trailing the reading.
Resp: 23:26
